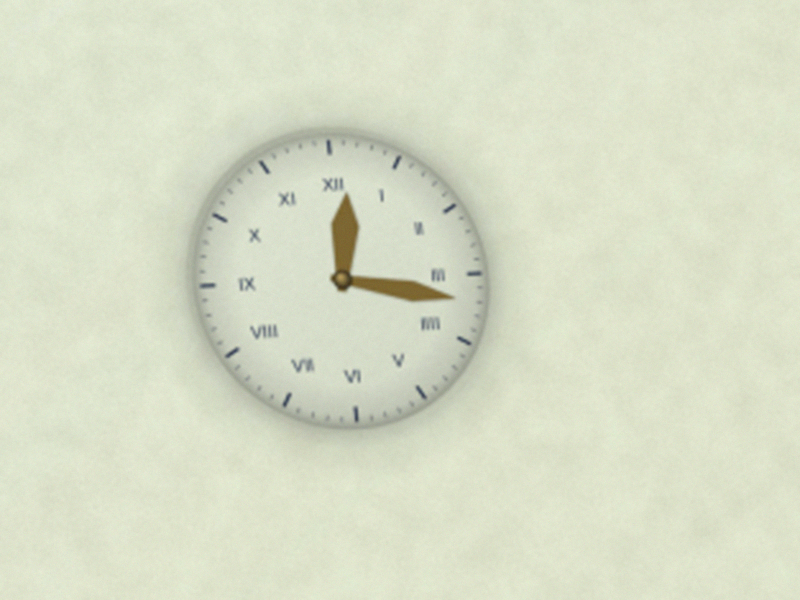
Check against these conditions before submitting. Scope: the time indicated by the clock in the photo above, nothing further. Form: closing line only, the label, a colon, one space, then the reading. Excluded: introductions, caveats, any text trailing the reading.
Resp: 12:17
